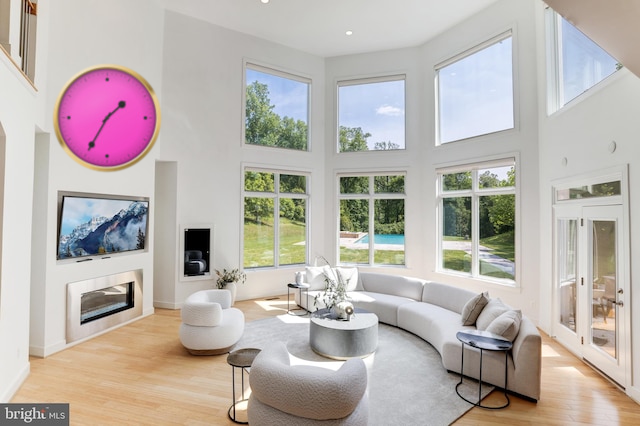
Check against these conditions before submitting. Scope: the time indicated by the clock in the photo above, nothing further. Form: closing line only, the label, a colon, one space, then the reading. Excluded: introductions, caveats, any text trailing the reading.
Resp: 1:35
